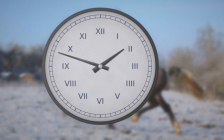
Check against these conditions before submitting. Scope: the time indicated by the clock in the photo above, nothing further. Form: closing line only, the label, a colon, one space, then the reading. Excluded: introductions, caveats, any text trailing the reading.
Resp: 1:48
